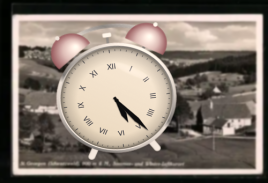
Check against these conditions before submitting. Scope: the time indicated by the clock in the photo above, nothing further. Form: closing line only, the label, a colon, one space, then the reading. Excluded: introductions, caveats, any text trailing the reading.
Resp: 5:24
